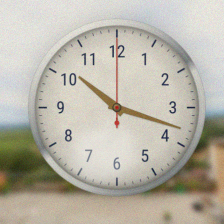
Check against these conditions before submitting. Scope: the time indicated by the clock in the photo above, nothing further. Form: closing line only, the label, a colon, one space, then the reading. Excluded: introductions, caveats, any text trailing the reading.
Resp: 10:18:00
